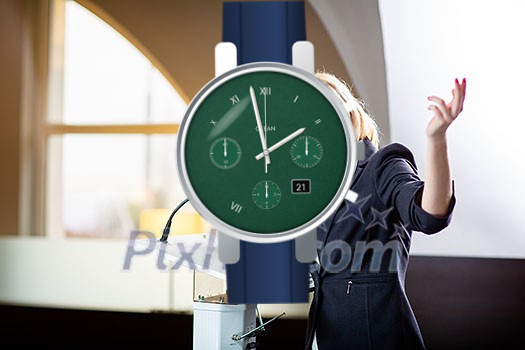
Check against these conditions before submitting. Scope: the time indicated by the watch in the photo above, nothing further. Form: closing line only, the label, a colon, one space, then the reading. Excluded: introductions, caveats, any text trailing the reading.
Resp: 1:58
